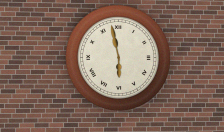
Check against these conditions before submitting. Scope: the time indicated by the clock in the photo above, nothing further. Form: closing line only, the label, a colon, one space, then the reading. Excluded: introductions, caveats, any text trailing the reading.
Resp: 5:58
